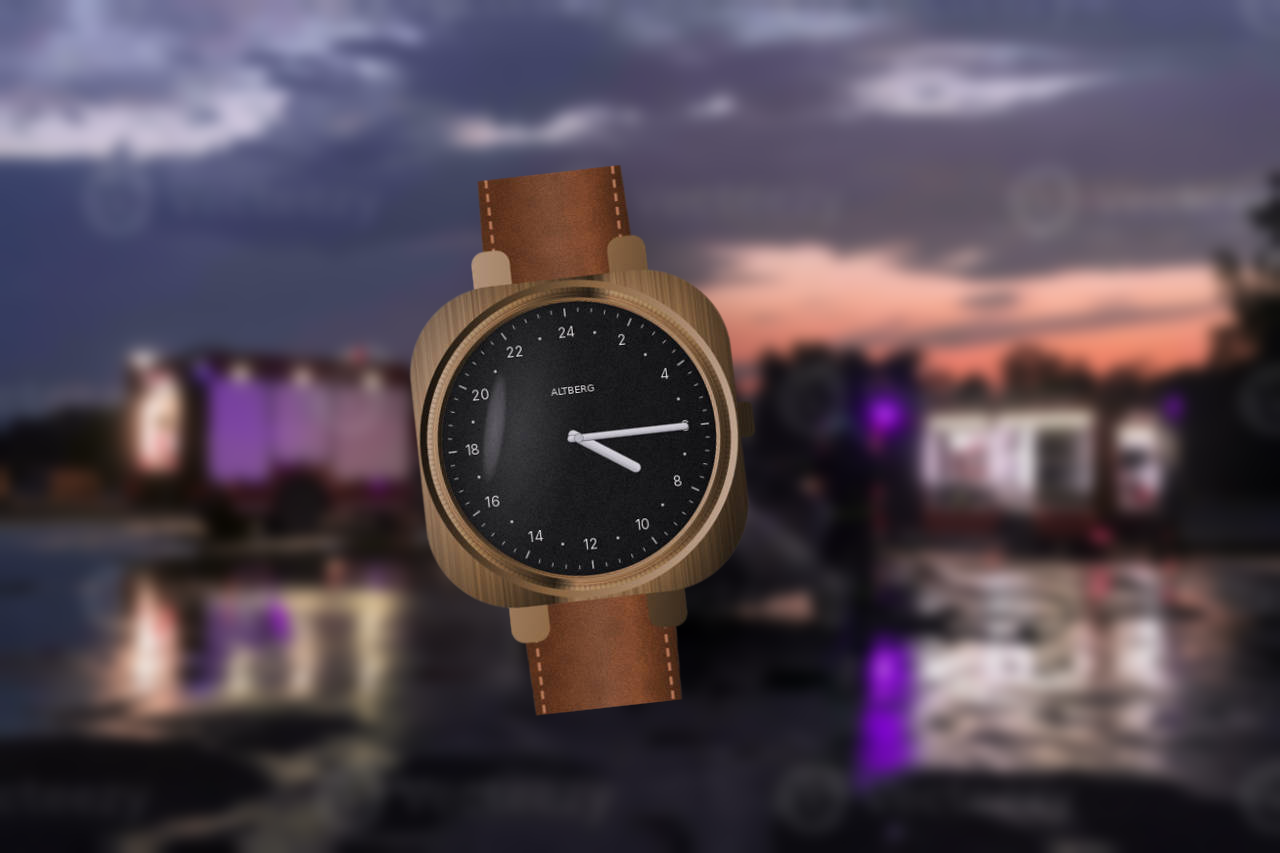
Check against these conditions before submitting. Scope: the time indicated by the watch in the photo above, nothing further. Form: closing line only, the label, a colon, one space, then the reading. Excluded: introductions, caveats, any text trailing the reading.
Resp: 8:15
